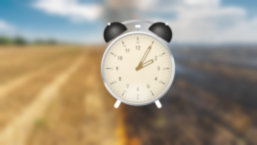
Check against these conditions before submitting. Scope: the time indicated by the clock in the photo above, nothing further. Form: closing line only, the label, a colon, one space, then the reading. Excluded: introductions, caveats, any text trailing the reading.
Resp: 2:05
